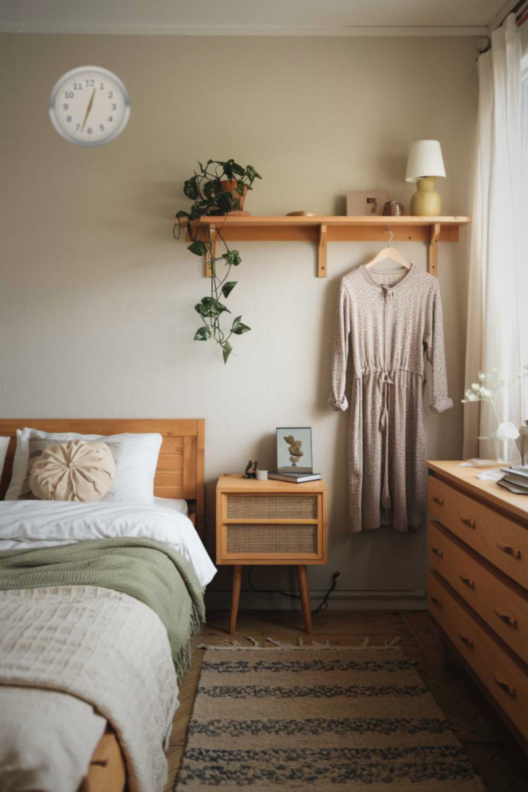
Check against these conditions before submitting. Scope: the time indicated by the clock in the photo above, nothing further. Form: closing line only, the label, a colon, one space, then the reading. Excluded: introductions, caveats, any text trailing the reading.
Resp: 12:33
